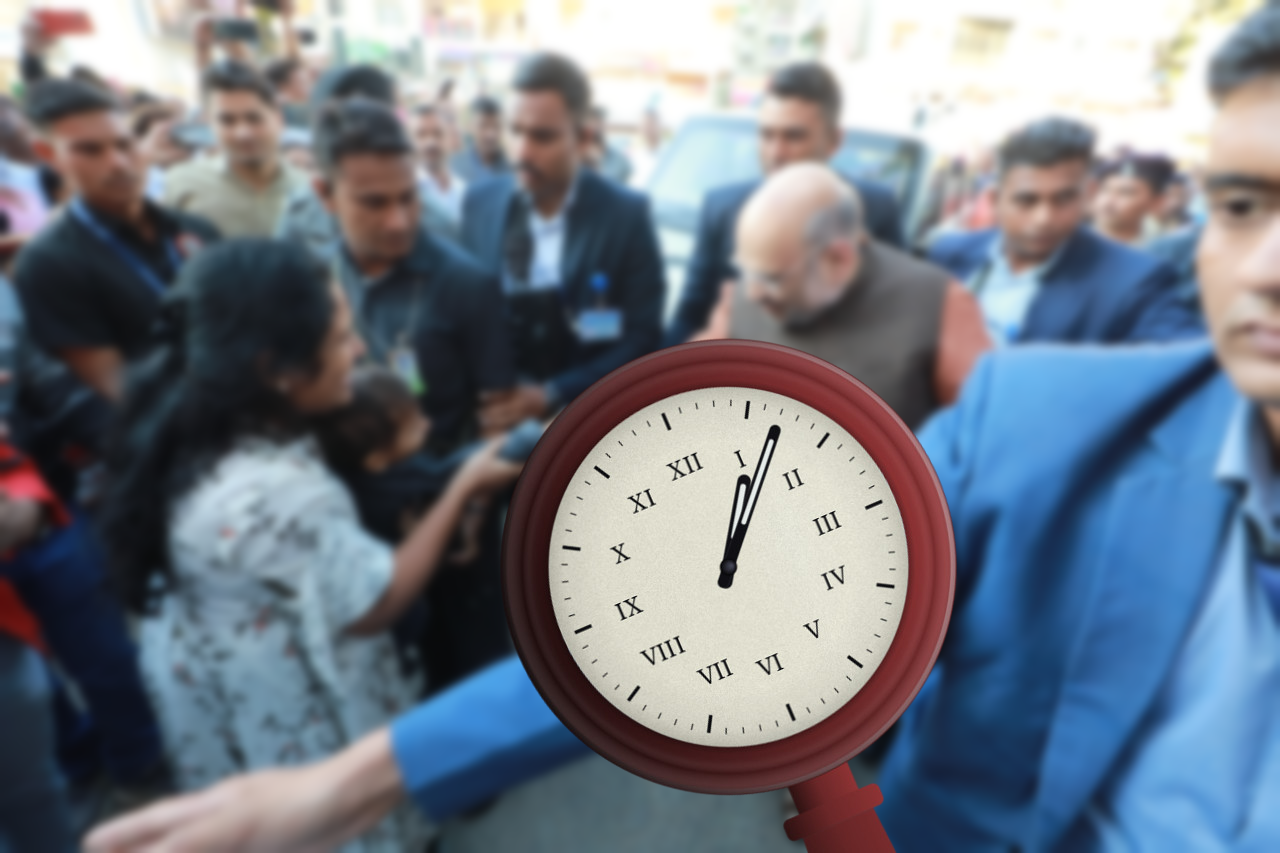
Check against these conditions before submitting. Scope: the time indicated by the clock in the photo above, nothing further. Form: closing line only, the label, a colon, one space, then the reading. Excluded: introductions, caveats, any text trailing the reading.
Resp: 1:07
